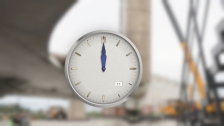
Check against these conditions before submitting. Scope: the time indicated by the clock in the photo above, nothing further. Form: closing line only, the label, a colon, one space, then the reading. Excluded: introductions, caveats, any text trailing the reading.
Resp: 12:00
